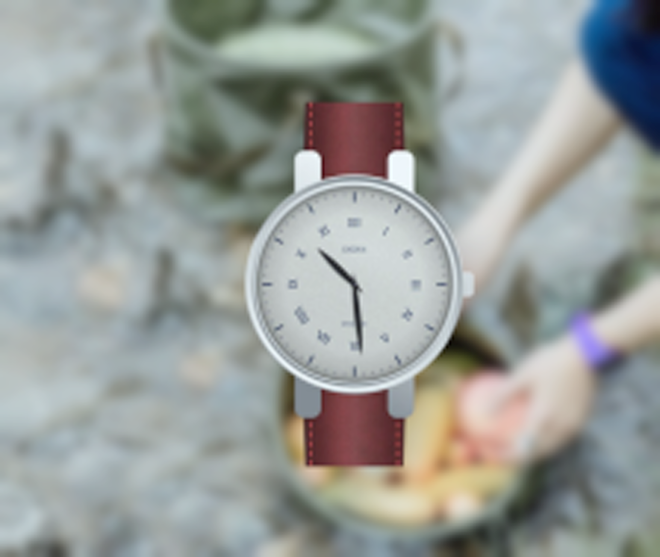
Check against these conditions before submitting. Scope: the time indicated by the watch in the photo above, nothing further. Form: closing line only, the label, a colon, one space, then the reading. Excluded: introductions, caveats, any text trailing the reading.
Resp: 10:29
